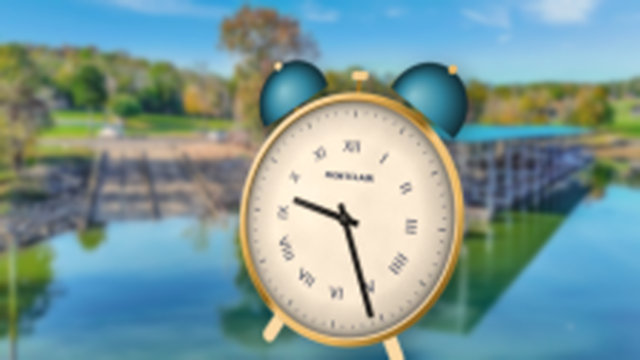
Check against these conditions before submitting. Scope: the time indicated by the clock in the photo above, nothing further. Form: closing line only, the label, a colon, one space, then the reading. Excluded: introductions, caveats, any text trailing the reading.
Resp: 9:26
